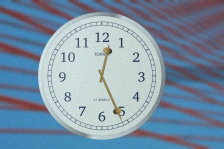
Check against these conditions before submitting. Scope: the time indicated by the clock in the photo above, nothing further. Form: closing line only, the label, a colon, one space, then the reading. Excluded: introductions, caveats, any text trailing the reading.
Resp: 12:26
